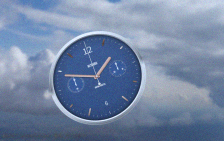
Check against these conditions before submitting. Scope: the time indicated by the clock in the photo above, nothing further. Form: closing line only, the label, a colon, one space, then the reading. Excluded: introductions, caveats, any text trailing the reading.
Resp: 1:49
